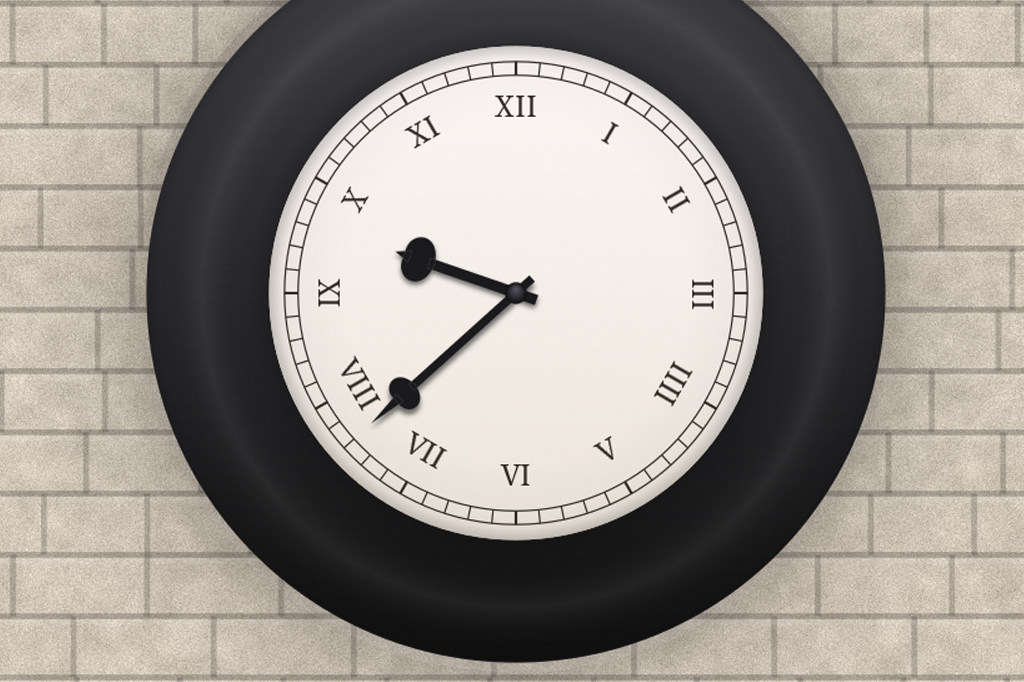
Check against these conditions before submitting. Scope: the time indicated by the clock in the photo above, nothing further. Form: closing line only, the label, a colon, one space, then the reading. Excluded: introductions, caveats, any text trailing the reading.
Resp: 9:38
